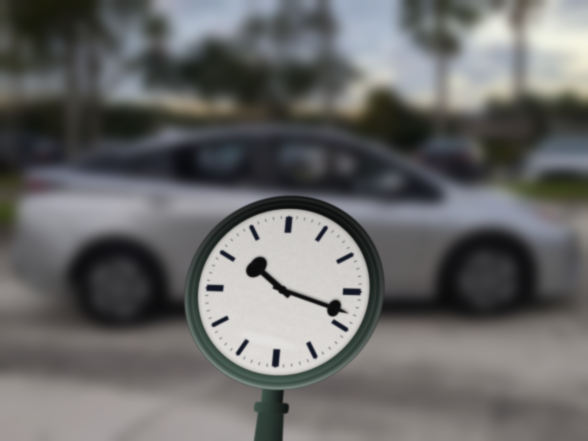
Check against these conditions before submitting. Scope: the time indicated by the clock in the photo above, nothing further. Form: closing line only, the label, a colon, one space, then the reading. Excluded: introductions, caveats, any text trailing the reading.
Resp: 10:18
